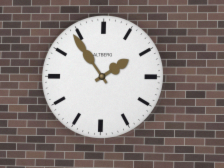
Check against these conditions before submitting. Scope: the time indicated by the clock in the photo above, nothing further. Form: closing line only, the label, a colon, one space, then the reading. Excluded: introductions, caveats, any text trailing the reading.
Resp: 1:54
